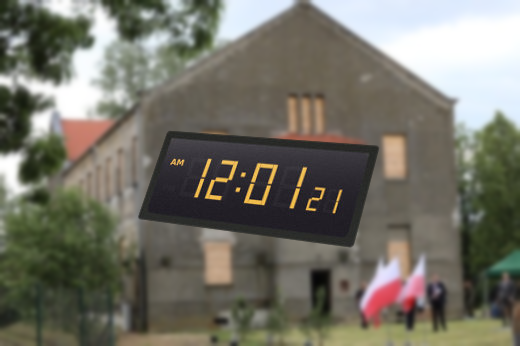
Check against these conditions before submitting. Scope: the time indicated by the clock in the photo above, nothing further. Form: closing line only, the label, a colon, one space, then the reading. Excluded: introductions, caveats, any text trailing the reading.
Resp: 12:01:21
